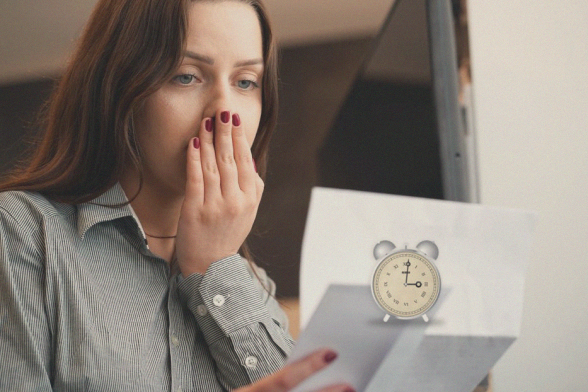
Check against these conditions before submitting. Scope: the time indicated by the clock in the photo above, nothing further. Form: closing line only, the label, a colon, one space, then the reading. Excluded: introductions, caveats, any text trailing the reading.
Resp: 3:01
